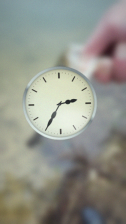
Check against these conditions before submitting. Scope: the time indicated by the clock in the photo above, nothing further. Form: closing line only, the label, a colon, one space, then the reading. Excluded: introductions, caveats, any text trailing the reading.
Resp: 2:35
